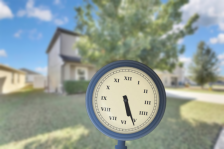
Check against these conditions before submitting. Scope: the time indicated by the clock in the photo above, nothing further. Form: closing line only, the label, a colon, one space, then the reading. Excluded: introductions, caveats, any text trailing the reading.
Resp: 5:26
